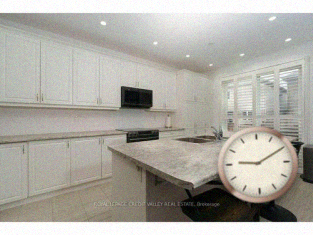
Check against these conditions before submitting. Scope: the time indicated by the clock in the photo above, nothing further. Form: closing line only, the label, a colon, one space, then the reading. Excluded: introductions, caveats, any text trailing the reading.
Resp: 9:10
